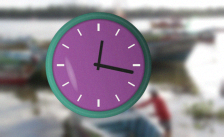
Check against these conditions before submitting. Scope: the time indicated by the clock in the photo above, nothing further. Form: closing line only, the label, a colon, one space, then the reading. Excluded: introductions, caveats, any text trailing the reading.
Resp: 12:17
